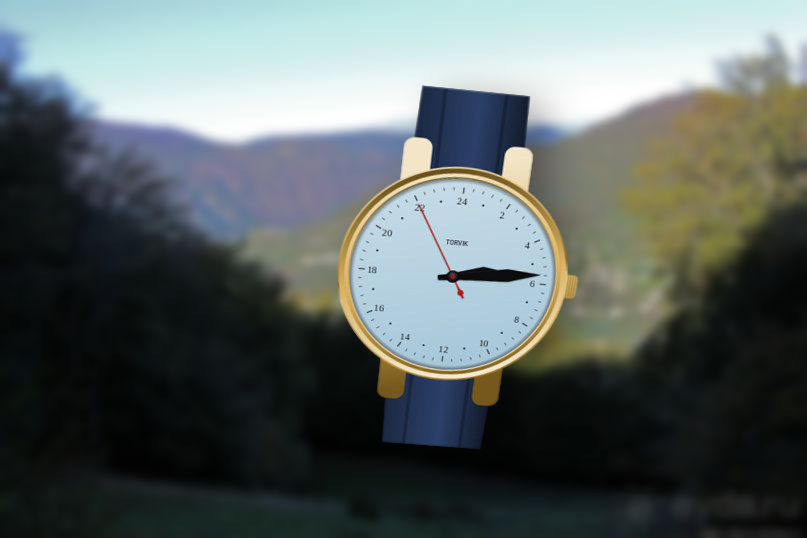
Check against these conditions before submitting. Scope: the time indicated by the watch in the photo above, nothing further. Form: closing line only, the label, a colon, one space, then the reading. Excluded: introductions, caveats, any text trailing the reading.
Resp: 5:13:55
